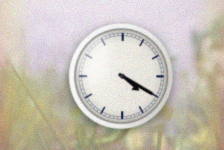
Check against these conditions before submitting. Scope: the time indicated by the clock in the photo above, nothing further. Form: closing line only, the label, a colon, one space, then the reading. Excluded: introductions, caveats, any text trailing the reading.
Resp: 4:20
